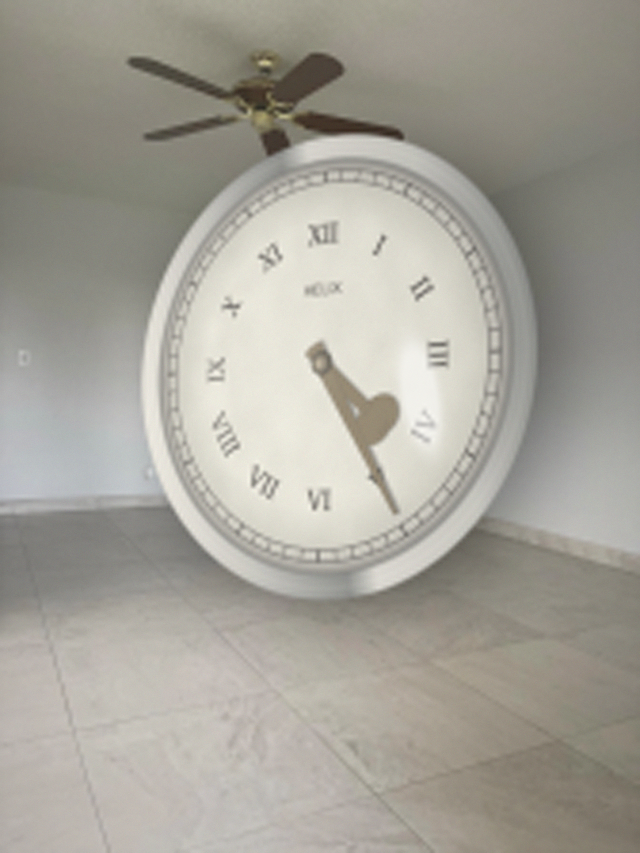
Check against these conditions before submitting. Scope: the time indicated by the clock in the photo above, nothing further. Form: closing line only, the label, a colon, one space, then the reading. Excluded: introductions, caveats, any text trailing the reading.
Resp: 4:25
